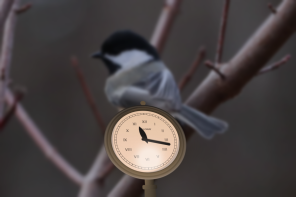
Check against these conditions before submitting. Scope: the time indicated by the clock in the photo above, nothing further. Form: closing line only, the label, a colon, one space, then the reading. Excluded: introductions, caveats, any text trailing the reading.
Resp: 11:17
